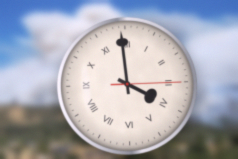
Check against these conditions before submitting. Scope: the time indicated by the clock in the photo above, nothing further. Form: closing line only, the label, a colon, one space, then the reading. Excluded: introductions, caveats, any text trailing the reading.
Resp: 3:59:15
